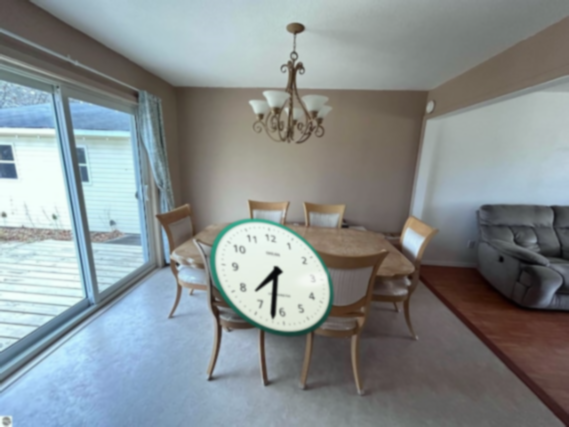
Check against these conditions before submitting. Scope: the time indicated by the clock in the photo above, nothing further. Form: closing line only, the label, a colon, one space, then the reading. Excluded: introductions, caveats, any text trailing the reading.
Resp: 7:32
